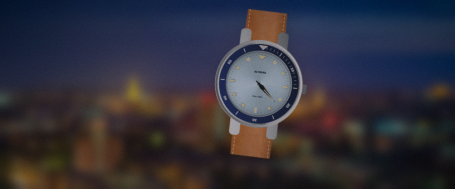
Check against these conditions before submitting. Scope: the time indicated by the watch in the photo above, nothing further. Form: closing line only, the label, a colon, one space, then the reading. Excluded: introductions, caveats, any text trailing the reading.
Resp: 4:22
